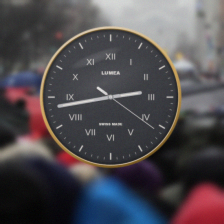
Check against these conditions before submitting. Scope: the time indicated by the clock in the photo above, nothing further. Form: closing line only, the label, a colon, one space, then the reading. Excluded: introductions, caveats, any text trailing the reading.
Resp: 2:43:21
